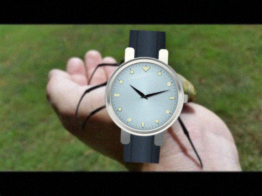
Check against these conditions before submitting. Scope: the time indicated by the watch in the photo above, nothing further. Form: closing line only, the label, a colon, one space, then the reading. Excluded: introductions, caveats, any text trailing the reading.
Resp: 10:12
